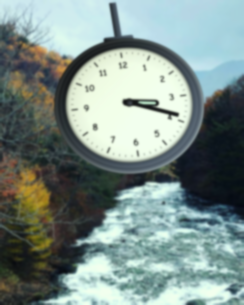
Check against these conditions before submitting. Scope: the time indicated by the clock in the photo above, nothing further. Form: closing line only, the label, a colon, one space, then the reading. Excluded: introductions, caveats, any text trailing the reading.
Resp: 3:19
